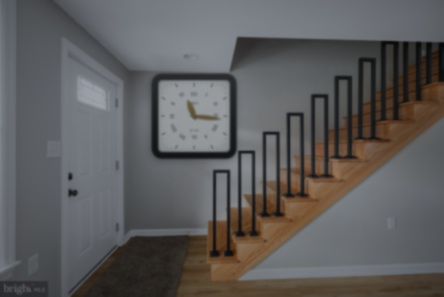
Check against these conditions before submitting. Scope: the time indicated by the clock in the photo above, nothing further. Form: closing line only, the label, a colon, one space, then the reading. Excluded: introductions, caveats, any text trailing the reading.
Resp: 11:16
